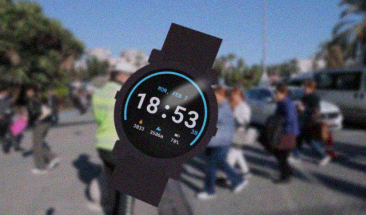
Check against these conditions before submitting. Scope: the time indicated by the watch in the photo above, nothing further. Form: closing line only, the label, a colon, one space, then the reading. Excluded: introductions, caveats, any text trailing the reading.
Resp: 18:53
